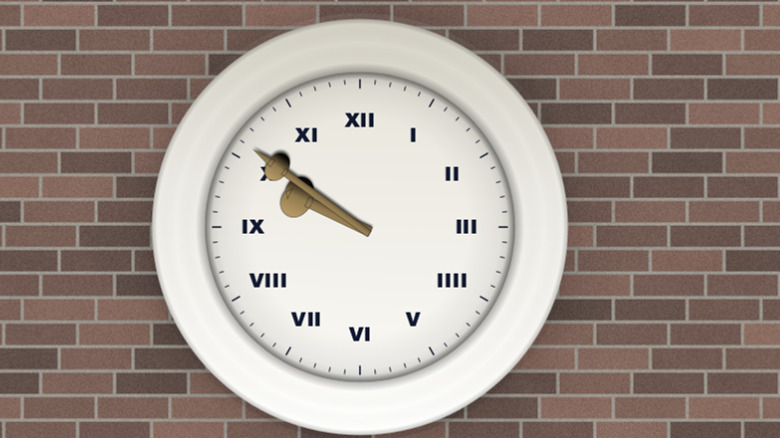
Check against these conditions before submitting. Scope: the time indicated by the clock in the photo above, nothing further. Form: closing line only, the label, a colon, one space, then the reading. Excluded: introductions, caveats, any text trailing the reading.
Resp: 9:51
